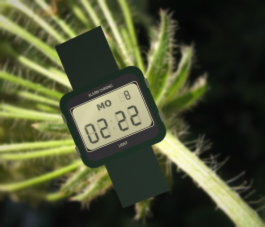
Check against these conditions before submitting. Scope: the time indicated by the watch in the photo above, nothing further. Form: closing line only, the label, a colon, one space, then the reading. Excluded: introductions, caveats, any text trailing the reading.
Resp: 2:22
